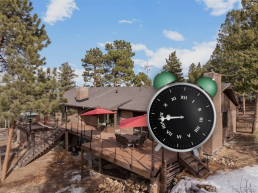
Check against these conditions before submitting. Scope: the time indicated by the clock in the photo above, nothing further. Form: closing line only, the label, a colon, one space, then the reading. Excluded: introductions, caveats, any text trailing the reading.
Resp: 8:43
